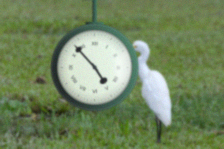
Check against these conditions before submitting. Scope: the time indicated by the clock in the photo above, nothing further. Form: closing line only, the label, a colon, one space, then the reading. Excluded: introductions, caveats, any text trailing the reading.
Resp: 4:53
